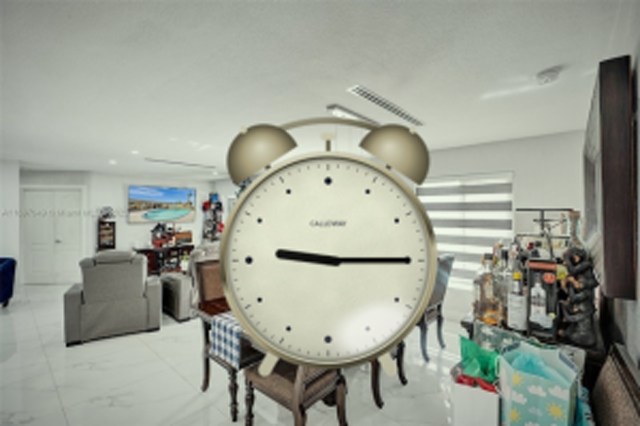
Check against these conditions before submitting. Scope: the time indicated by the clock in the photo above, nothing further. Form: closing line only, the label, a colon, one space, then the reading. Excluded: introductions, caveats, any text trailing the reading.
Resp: 9:15
